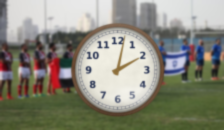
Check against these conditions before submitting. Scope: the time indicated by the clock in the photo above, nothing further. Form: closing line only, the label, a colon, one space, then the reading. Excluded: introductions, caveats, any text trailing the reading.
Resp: 2:02
